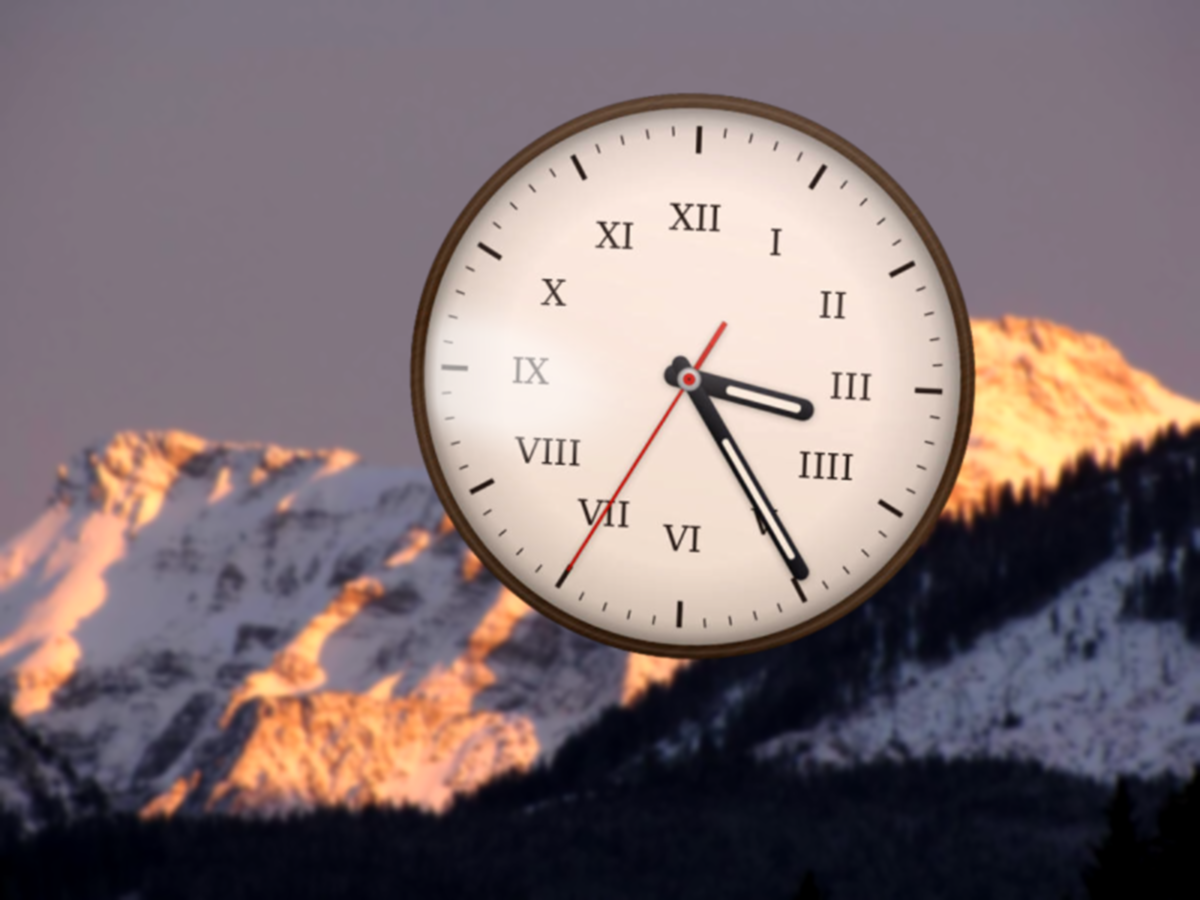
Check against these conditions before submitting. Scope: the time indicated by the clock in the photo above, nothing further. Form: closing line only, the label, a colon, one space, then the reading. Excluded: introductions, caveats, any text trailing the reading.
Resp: 3:24:35
